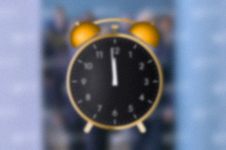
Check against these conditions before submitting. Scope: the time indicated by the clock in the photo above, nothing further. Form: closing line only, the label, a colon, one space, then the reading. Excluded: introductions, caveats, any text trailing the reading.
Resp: 11:59
